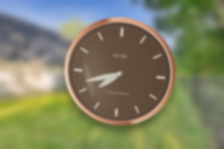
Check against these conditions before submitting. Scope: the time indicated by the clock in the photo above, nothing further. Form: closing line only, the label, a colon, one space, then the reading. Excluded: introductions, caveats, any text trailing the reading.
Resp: 7:42
